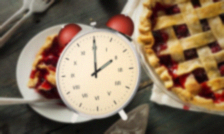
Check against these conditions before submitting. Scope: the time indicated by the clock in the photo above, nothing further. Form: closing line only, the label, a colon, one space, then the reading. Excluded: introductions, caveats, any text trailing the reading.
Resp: 2:00
